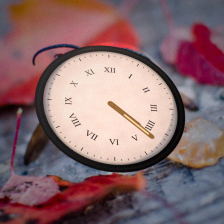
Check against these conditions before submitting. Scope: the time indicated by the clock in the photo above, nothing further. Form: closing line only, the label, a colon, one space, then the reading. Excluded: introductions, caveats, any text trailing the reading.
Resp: 4:22
